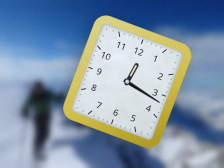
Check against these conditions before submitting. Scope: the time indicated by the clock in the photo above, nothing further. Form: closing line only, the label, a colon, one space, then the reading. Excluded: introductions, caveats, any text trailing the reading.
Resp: 12:17
